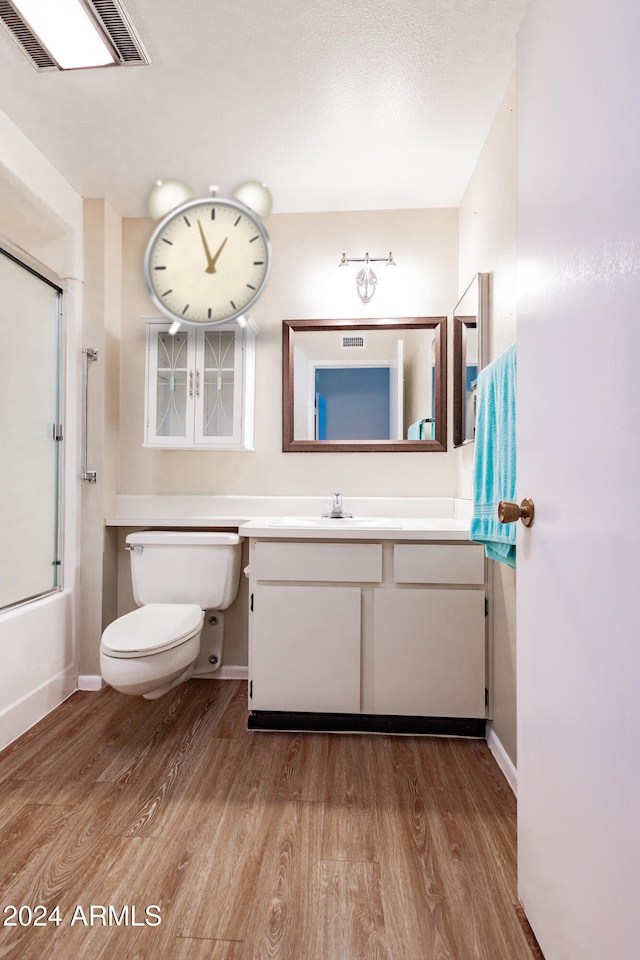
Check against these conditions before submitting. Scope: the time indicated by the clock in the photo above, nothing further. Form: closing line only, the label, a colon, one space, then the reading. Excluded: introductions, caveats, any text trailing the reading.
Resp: 12:57
